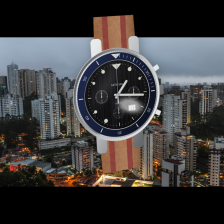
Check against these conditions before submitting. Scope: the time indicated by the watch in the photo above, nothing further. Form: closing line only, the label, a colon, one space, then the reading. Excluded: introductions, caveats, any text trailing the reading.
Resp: 1:16
